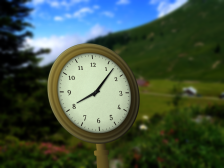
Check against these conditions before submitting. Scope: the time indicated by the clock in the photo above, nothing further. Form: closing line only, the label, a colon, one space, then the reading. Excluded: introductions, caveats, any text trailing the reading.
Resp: 8:07
